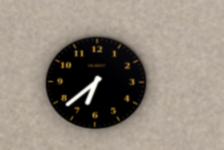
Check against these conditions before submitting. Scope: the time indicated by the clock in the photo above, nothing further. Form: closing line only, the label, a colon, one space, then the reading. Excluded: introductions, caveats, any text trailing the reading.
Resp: 6:38
